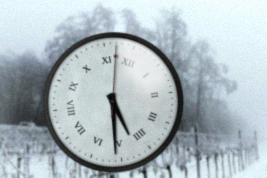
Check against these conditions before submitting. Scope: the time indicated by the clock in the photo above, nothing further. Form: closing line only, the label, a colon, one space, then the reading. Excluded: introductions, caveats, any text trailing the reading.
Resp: 4:25:57
